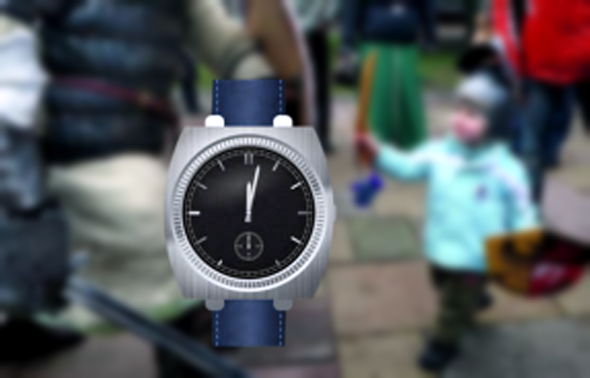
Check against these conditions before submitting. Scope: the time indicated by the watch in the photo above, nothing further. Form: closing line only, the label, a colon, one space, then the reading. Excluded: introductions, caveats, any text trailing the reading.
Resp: 12:02
